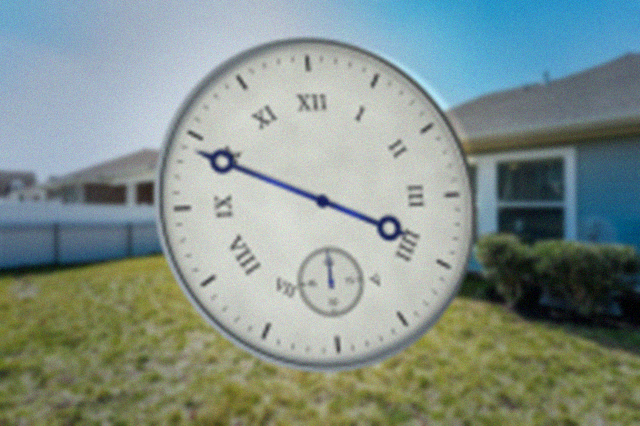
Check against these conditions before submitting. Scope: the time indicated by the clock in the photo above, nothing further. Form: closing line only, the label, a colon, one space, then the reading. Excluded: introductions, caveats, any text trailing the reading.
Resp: 3:49
